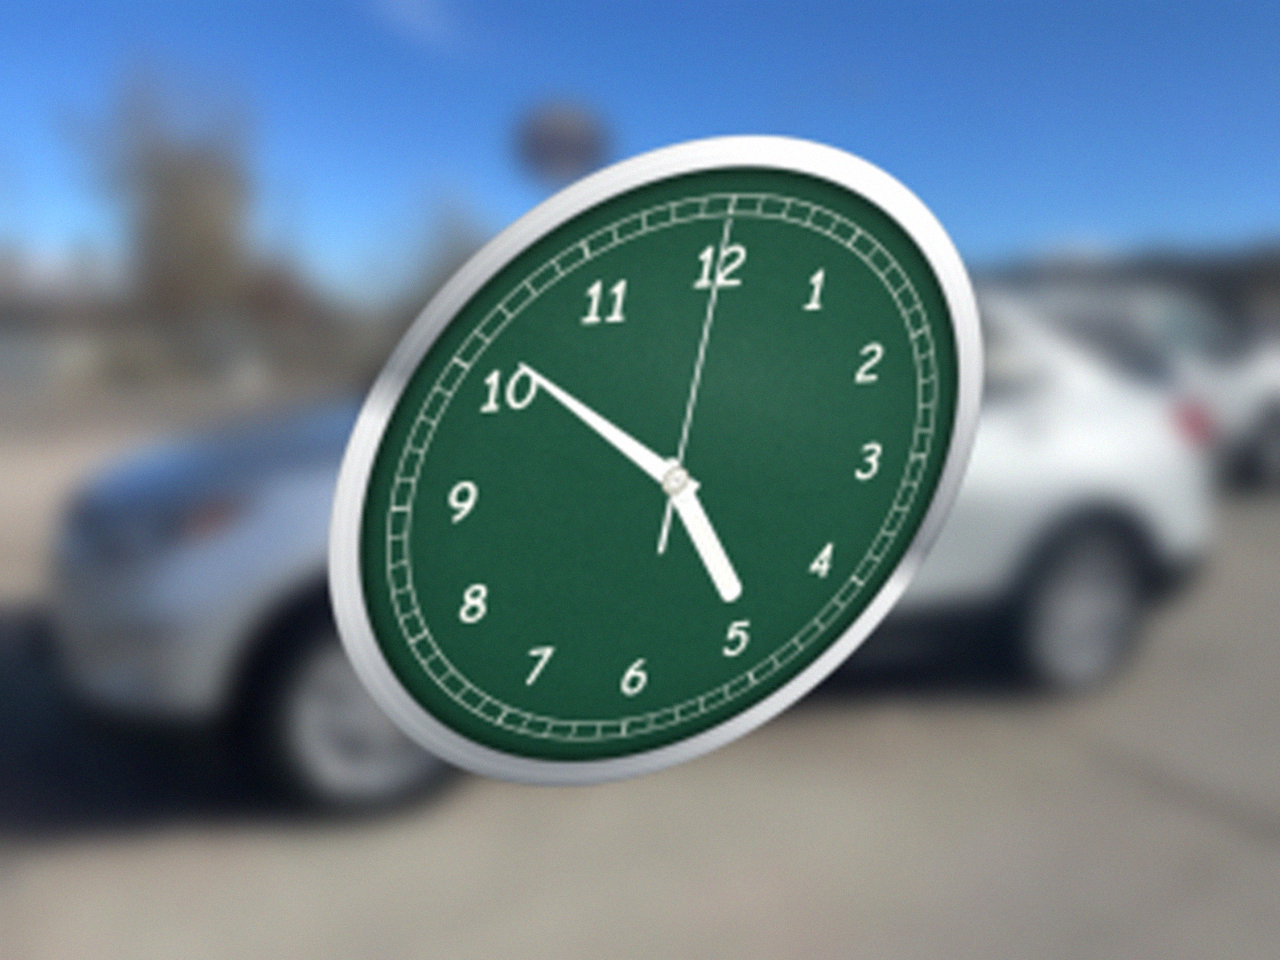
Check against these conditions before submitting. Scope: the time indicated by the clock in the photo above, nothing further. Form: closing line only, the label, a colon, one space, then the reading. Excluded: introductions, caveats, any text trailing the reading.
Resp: 4:51:00
